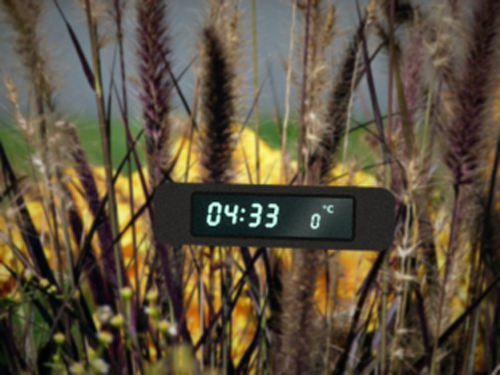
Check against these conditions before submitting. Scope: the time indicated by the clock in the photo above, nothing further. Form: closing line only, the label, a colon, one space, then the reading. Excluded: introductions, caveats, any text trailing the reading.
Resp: 4:33
